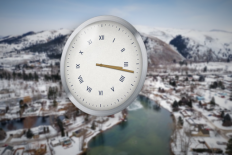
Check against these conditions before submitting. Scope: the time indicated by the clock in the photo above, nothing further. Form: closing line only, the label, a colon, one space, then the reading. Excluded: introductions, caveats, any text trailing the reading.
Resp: 3:17
